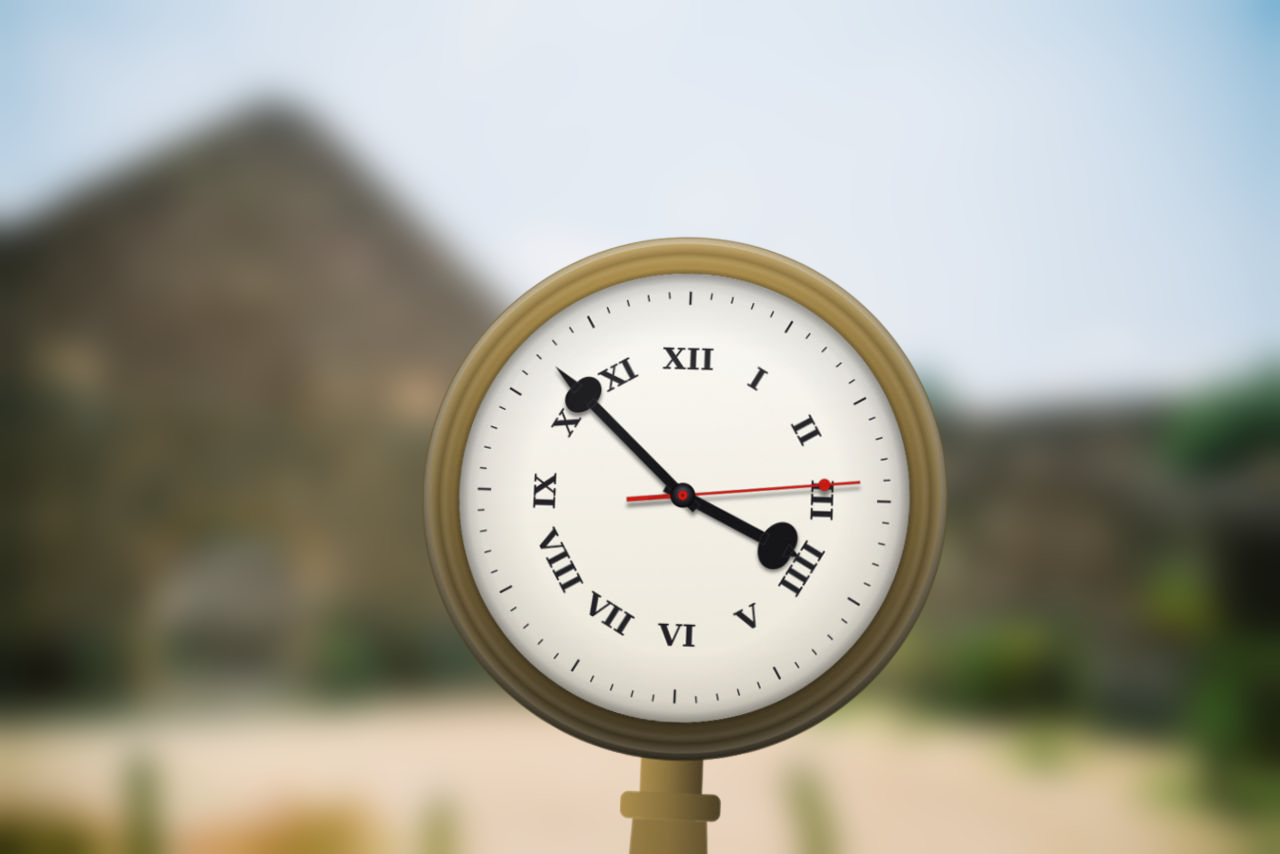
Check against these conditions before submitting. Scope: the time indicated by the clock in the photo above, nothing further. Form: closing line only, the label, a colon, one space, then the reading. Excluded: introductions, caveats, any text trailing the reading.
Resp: 3:52:14
